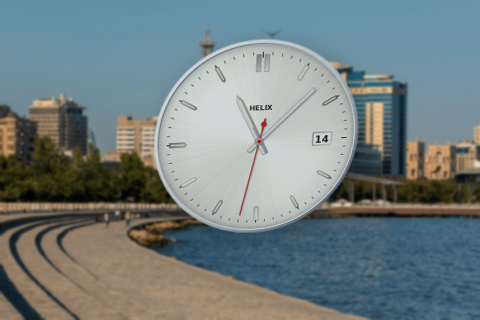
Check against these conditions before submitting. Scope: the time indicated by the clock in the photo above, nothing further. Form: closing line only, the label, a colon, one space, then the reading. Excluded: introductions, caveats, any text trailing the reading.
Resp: 11:07:32
